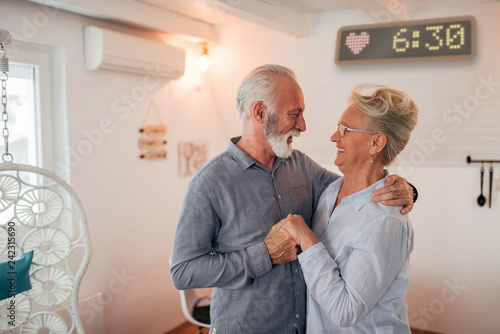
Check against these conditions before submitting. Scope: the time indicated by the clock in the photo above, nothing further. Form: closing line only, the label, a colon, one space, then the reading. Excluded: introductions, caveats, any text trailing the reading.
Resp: 6:30
